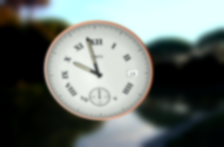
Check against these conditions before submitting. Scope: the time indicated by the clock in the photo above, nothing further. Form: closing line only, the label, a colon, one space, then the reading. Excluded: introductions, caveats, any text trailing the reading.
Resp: 9:58
